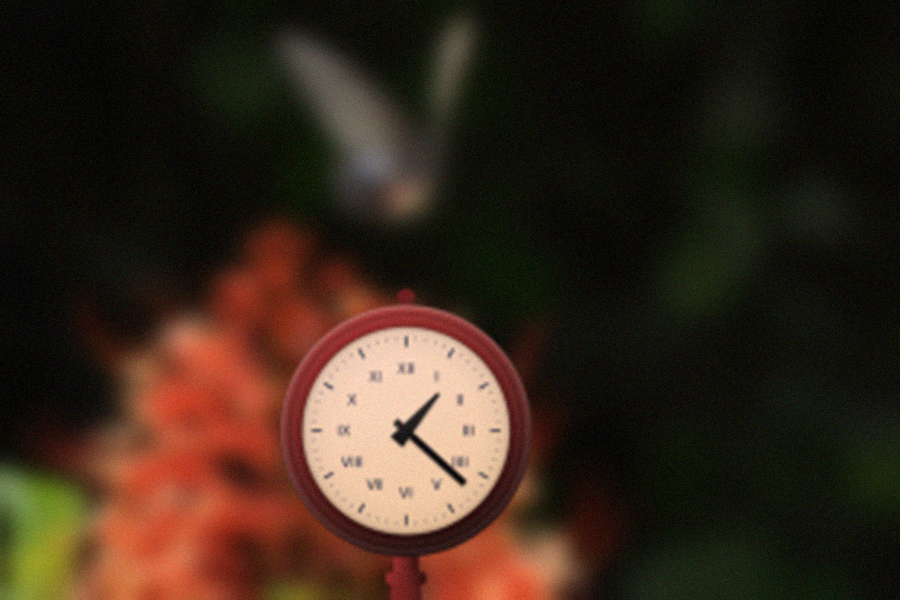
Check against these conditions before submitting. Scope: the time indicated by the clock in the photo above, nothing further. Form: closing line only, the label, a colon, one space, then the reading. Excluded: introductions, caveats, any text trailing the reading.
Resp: 1:22
